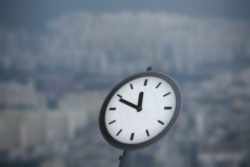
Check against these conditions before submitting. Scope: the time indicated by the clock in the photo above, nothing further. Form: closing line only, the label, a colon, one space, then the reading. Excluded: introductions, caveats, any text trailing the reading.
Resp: 11:49
